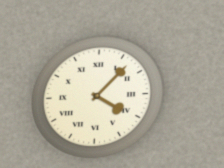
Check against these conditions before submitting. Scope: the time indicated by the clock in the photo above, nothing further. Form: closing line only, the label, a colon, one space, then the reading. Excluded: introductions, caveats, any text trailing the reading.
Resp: 4:07
